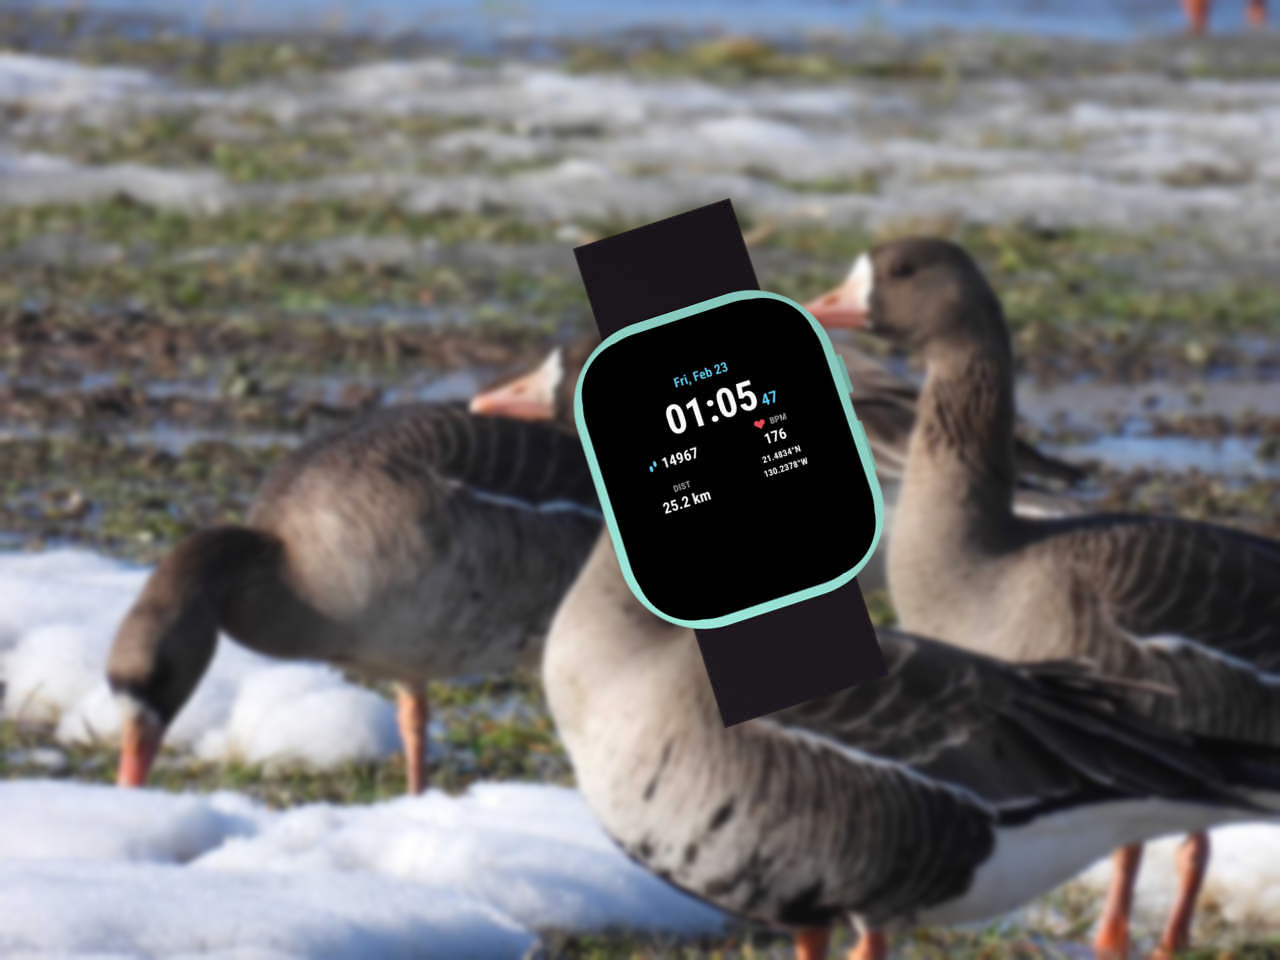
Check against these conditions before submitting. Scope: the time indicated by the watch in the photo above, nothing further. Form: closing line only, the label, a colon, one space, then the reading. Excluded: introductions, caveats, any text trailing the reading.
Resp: 1:05:47
